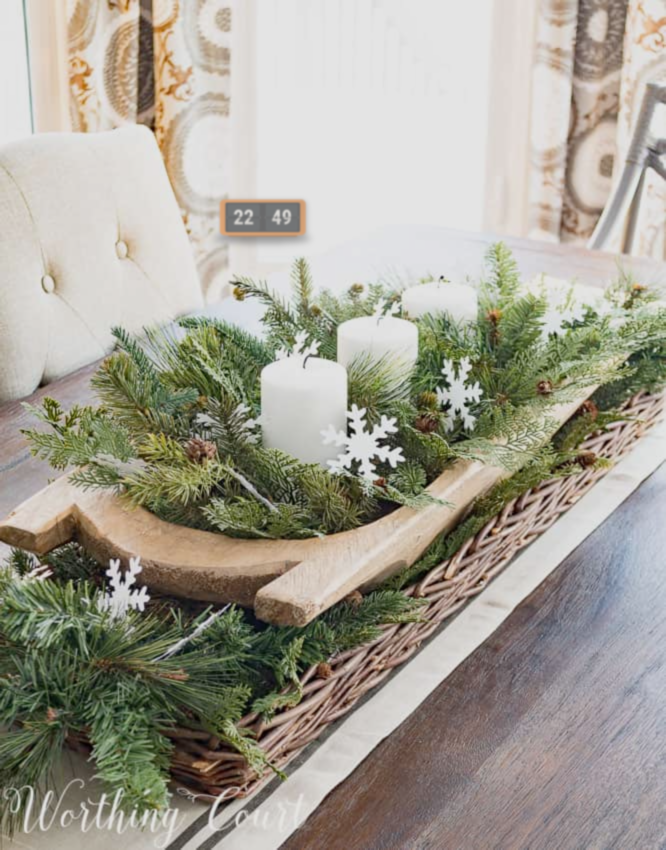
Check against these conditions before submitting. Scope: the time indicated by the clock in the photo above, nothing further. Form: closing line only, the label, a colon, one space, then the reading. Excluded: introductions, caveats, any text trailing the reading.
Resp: 22:49
